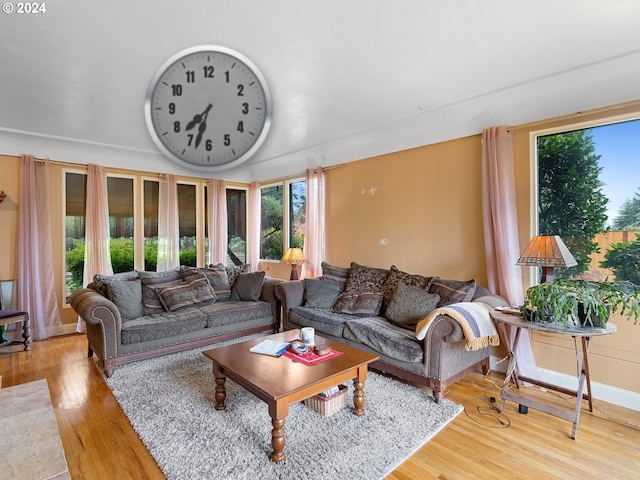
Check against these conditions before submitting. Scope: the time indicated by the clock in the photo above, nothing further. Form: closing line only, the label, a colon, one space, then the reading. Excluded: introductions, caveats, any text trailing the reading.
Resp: 7:33
